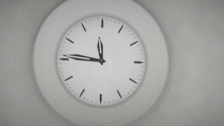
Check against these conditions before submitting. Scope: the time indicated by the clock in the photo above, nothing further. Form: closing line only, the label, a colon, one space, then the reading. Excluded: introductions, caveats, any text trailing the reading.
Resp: 11:46
